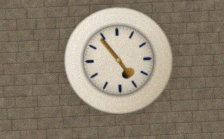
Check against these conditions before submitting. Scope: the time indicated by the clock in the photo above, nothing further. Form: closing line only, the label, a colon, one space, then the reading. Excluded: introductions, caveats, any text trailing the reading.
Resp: 4:54
